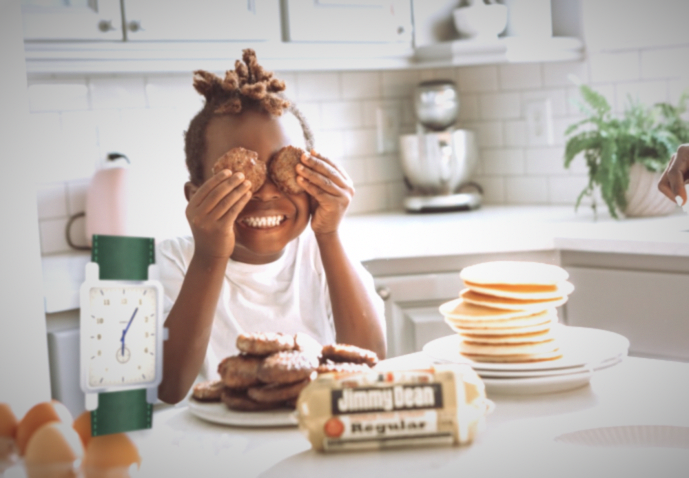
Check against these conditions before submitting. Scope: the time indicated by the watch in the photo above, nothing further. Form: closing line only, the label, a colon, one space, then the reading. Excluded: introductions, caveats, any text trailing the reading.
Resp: 6:05
